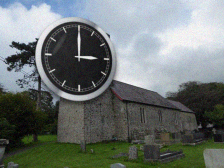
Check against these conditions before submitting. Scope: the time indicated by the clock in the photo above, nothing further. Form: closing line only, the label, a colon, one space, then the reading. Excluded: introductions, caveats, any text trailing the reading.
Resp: 3:00
